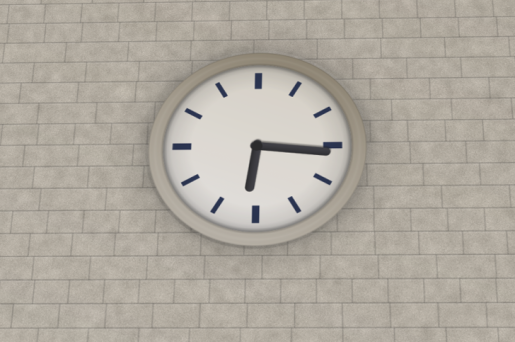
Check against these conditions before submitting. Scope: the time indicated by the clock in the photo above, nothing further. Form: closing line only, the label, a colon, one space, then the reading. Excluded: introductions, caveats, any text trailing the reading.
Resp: 6:16
